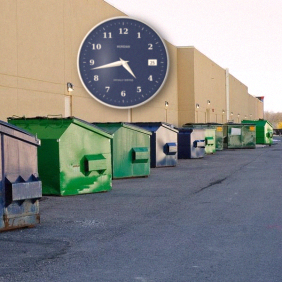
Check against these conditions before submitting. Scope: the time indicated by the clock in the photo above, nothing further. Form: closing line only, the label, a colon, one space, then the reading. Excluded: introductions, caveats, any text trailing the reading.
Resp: 4:43
